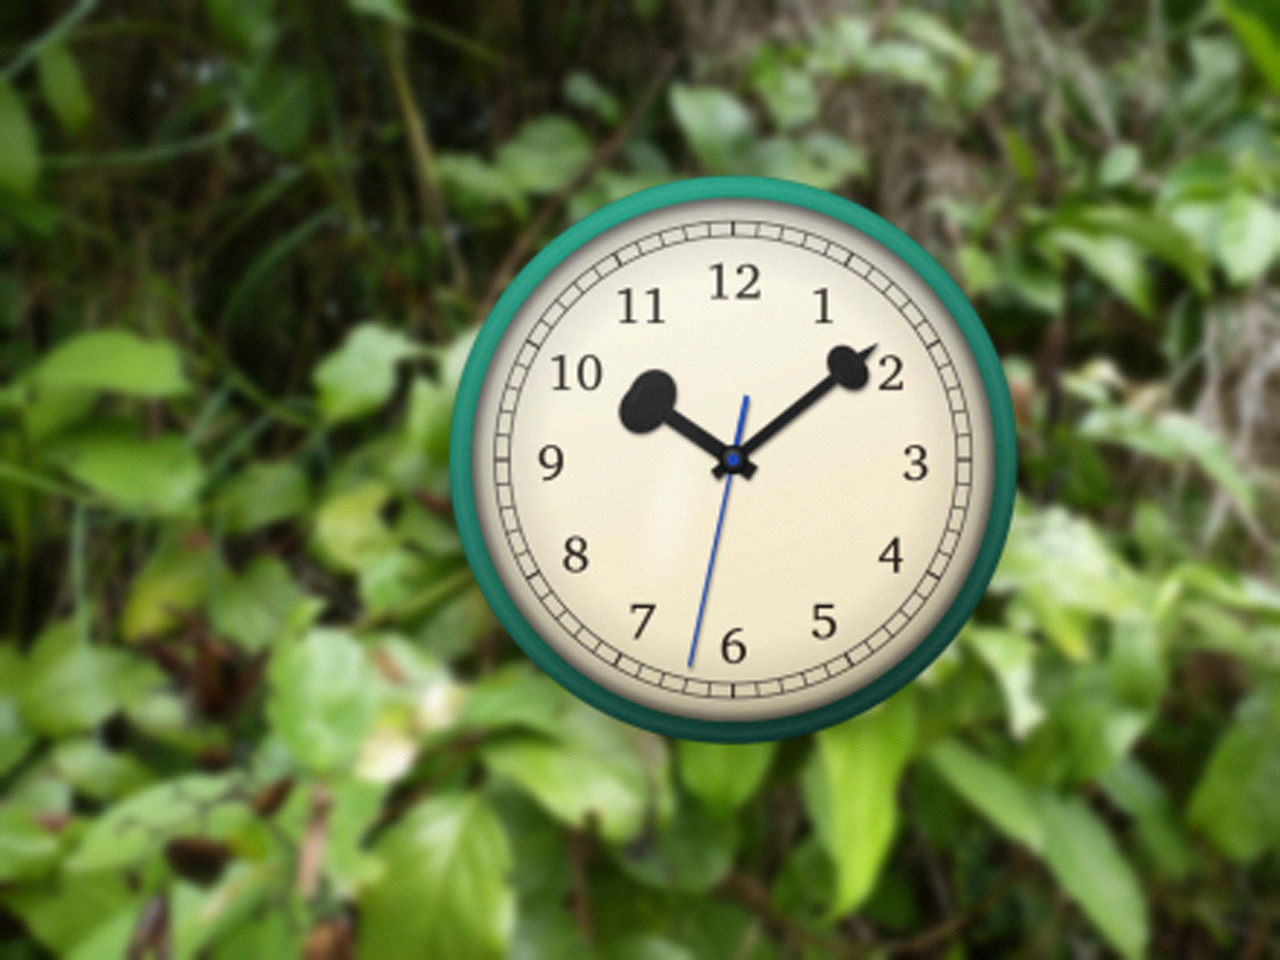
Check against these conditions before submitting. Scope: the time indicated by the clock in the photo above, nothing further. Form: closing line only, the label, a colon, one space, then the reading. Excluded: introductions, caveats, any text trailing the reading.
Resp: 10:08:32
